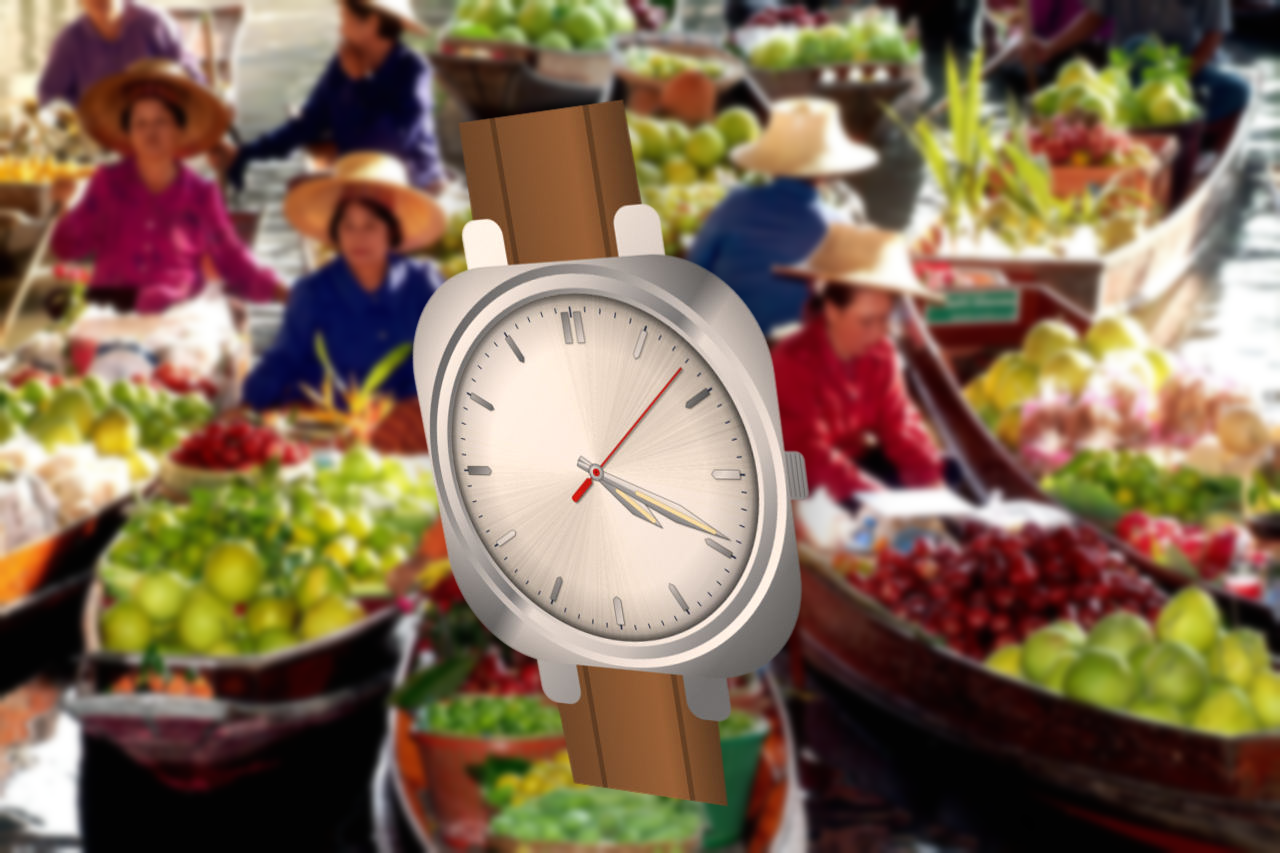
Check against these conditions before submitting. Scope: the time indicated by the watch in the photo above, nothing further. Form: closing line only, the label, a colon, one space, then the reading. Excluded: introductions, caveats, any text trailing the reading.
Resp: 4:19:08
